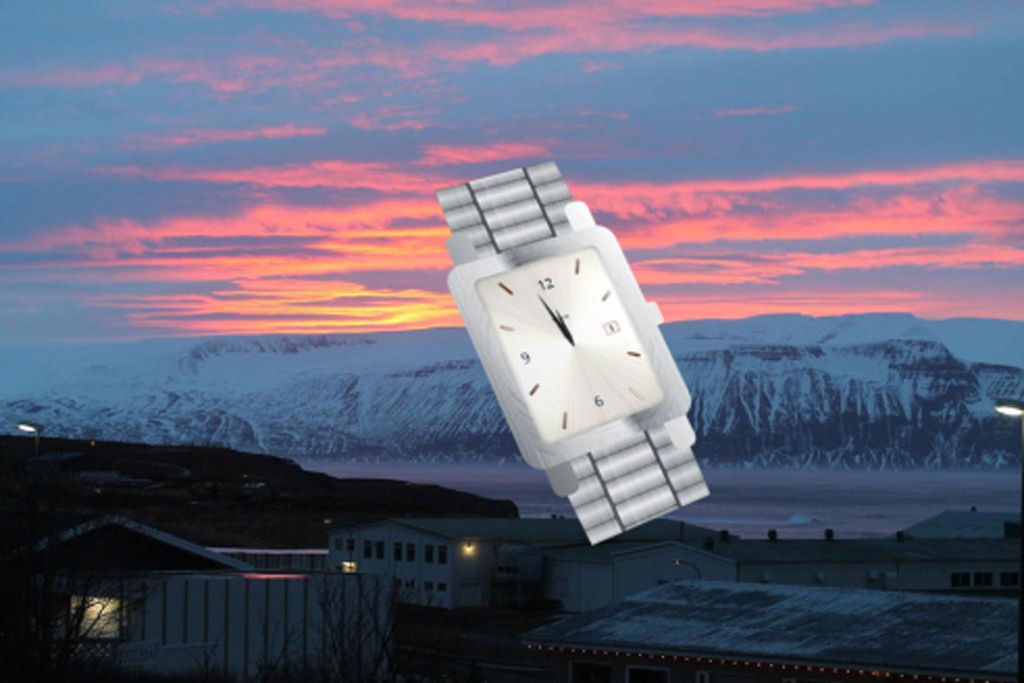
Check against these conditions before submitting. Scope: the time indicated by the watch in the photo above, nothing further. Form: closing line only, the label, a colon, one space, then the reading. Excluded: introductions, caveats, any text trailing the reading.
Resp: 11:58
